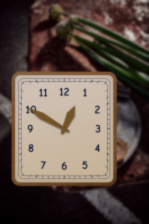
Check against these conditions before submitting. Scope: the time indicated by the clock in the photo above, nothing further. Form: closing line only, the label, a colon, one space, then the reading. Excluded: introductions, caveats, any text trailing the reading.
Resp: 12:50
